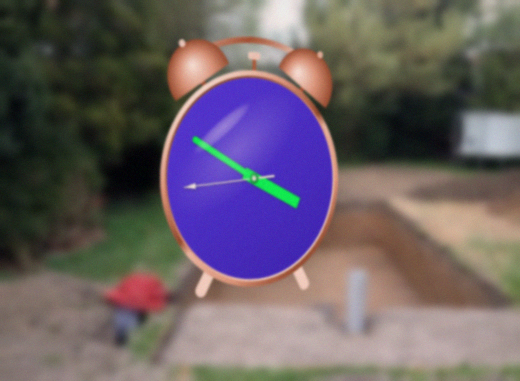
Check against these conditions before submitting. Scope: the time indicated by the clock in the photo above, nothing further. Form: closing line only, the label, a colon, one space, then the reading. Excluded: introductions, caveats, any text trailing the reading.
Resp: 3:49:44
